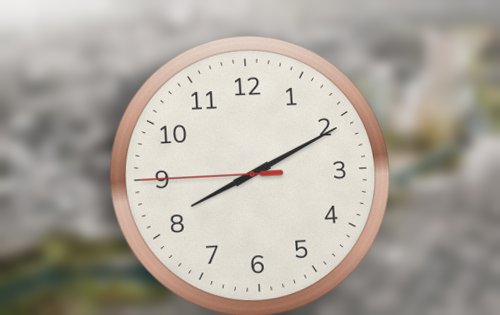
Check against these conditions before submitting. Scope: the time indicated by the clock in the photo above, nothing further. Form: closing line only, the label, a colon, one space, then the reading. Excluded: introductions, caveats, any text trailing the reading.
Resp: 8:10:45
